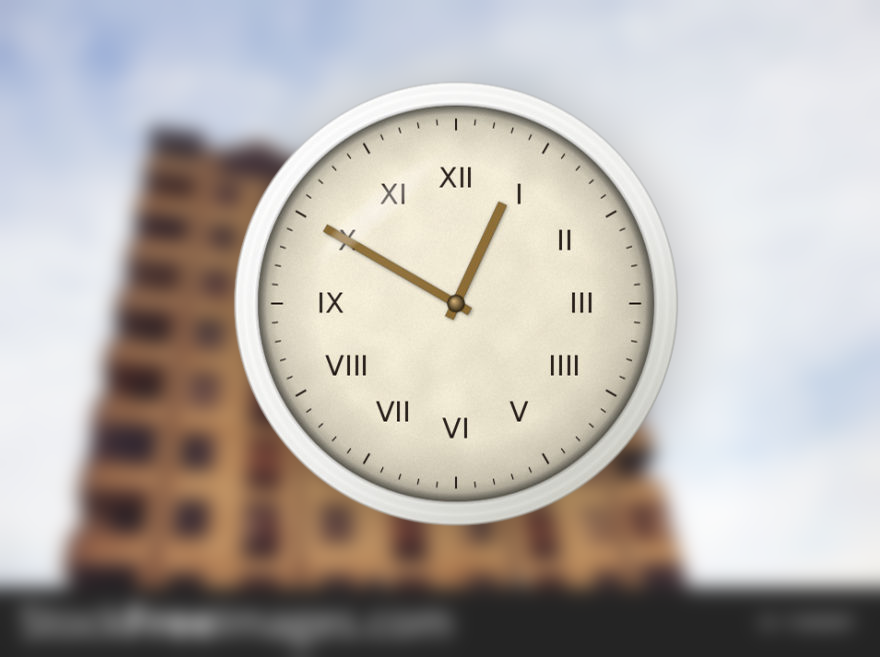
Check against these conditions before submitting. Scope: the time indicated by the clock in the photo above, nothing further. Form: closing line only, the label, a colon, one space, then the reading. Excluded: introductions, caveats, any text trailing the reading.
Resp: 12:50
